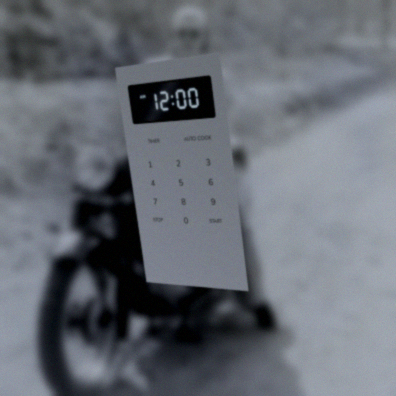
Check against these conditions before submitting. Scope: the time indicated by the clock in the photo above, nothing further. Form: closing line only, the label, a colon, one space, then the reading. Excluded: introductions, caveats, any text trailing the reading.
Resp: 12:00
